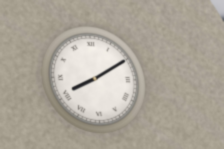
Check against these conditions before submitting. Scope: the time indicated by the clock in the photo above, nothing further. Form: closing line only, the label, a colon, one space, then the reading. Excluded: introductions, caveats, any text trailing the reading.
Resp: 8:10
